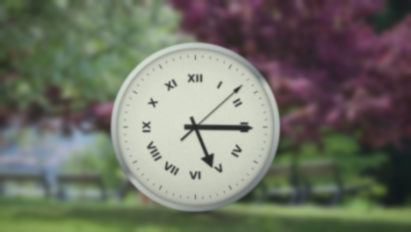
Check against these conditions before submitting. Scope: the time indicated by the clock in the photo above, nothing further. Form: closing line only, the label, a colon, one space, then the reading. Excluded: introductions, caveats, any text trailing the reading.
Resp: 5:15:08
